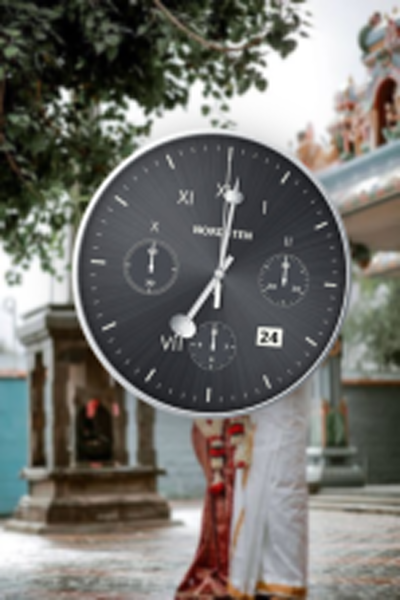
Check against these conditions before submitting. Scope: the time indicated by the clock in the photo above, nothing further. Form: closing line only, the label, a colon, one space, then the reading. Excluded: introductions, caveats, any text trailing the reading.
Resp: 7:01
